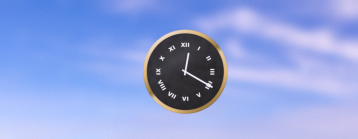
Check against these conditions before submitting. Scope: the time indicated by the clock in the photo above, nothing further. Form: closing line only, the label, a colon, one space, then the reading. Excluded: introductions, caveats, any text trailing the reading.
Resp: 12:20
